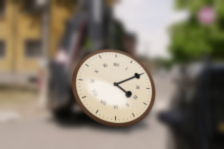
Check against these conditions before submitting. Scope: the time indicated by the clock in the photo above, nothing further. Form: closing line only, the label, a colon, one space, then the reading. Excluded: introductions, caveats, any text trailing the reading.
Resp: 4:10
